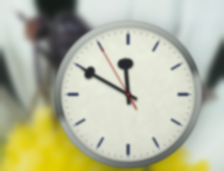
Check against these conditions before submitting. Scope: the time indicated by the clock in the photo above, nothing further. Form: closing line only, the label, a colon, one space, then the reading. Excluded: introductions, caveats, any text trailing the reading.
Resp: 11:49:55
